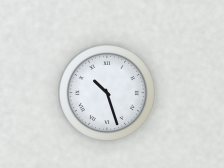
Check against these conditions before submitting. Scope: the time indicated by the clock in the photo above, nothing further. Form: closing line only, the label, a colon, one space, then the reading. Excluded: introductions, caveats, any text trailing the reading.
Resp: 10:27
